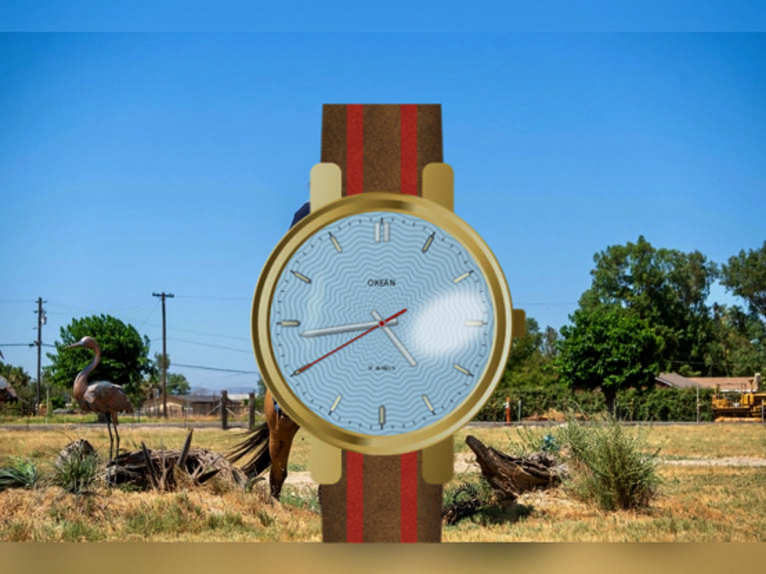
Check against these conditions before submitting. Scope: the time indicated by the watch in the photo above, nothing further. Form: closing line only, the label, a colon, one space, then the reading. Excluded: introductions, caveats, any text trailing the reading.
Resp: 4:43:40
